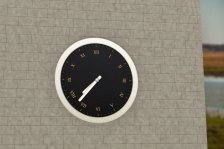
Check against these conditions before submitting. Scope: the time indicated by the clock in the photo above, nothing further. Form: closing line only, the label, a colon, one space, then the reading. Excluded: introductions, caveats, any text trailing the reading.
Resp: 7:37
